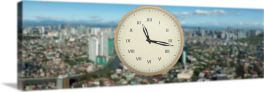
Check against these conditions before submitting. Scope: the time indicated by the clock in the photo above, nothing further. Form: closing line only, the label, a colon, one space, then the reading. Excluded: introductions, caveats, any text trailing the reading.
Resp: 11:17
